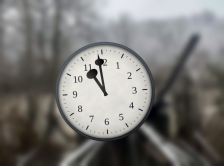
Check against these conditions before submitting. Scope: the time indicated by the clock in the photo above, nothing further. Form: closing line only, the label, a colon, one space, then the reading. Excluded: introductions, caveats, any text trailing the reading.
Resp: 10:59
